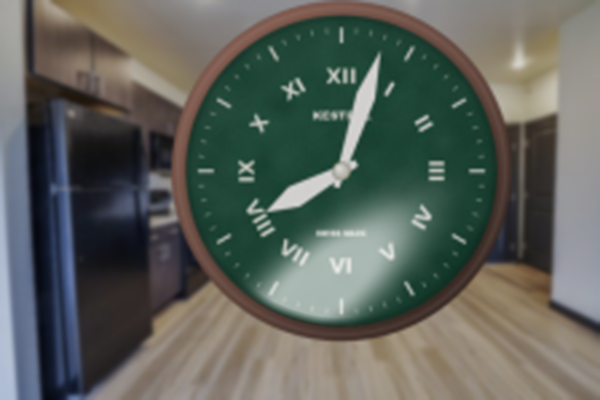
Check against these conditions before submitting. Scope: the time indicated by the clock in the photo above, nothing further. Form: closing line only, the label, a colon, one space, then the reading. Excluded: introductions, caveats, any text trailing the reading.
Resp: 8:03
